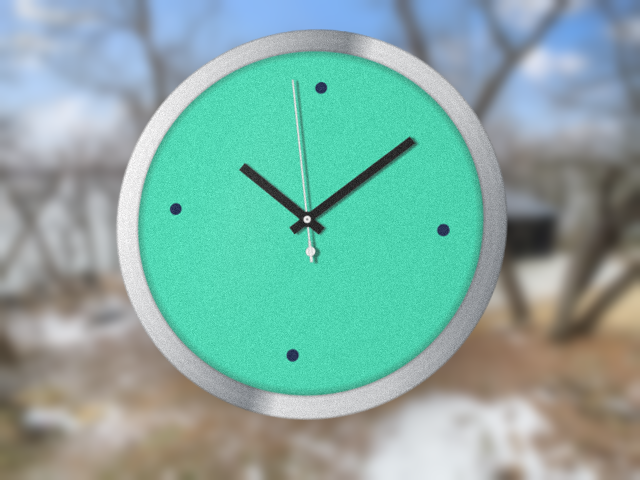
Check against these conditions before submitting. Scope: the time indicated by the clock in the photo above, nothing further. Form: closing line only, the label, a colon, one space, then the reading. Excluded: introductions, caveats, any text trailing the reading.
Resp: 10:07:58
